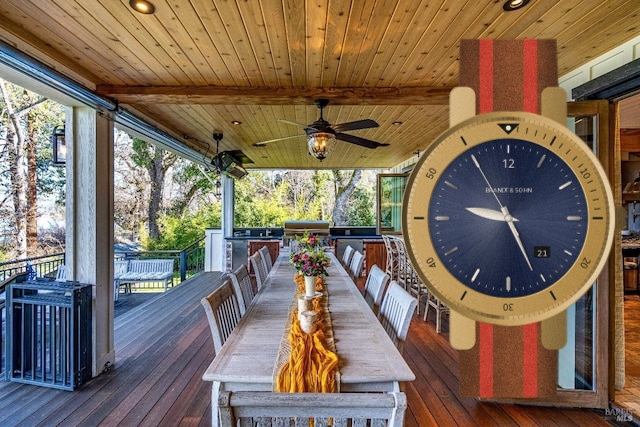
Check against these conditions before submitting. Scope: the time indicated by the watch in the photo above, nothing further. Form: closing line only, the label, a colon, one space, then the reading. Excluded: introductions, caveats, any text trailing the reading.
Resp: 9:25:55
